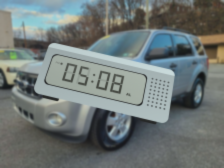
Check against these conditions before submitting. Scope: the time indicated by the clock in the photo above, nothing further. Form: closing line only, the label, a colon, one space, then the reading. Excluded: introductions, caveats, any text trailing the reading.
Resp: 5:08
